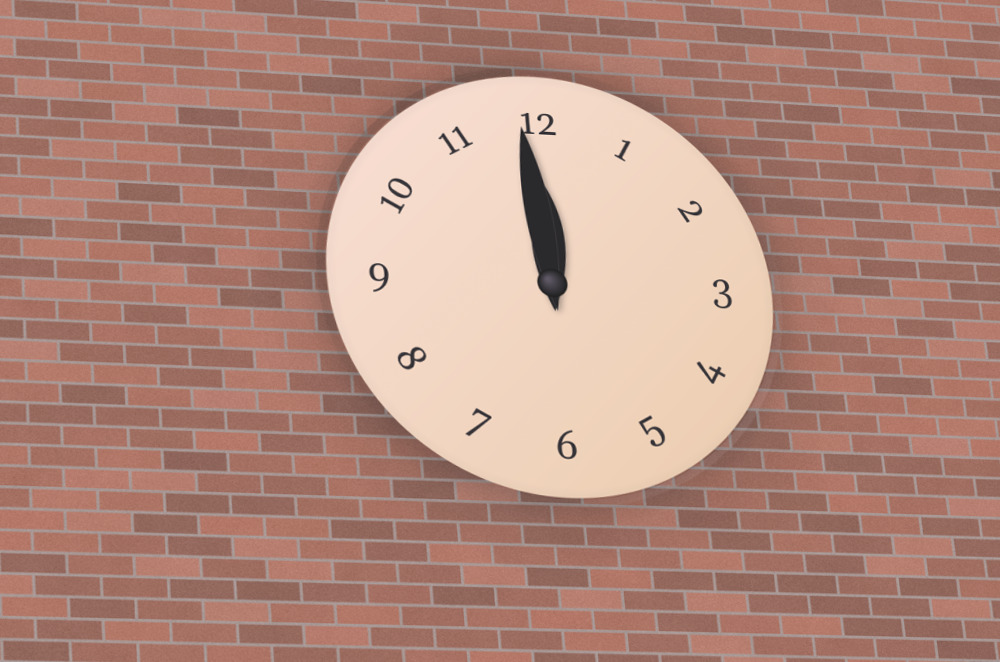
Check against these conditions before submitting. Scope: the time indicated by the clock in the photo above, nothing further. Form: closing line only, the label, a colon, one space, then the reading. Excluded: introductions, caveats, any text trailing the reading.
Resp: 11:59
